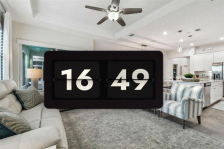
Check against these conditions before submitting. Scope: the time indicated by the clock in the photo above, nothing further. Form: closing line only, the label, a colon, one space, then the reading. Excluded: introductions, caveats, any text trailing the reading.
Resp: 16:49
